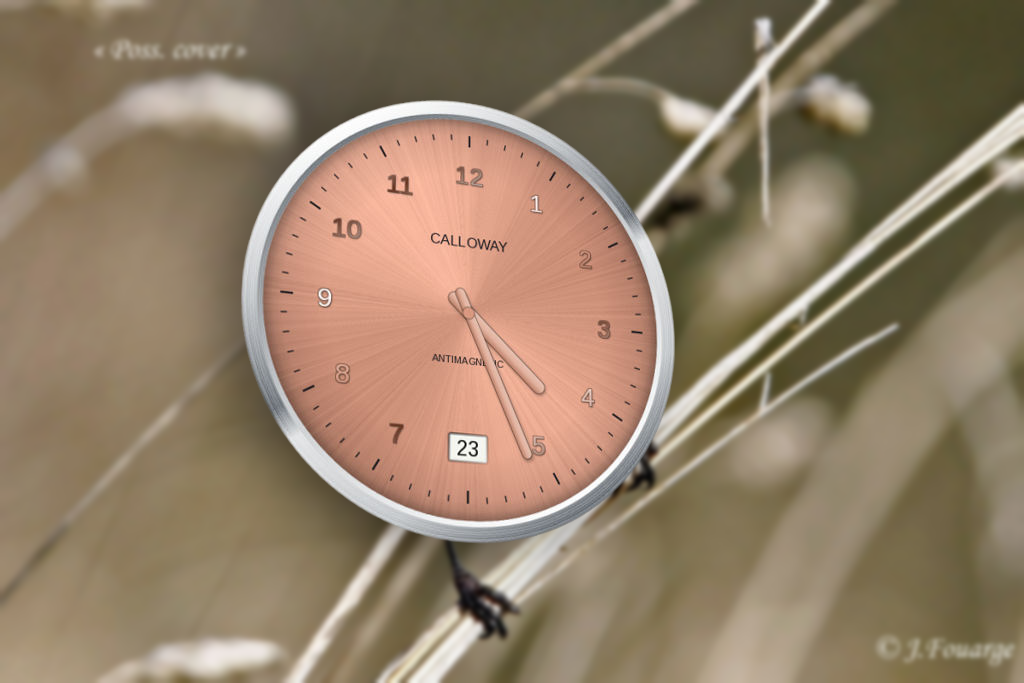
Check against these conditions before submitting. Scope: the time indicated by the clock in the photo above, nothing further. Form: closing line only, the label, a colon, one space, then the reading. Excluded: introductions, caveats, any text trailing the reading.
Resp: 4:26
